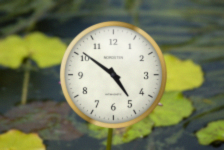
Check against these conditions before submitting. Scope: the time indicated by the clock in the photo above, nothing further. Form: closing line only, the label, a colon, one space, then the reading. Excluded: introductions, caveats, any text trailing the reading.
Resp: 4:51
